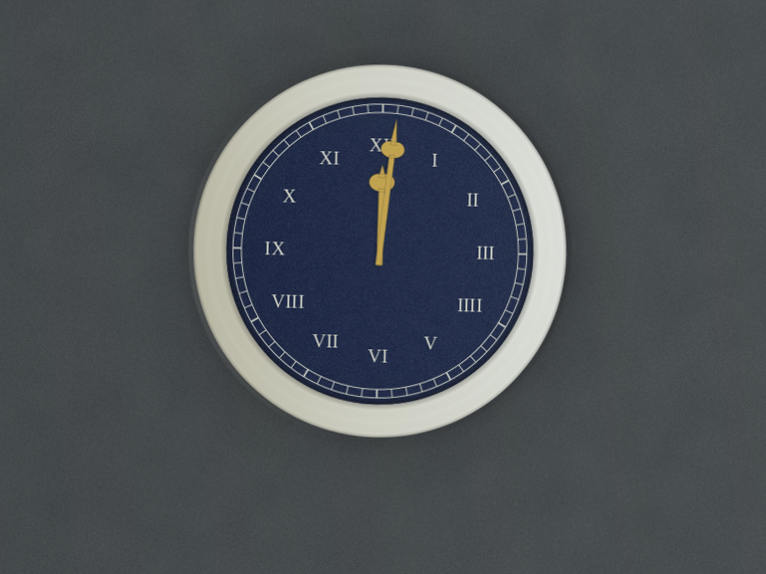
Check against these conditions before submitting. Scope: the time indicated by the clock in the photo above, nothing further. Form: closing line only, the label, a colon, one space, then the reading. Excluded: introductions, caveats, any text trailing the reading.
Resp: 12:01
